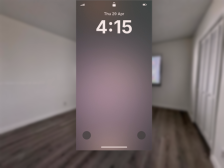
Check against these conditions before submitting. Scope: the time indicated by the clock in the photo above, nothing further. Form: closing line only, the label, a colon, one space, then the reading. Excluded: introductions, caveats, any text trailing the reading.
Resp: 4:15
